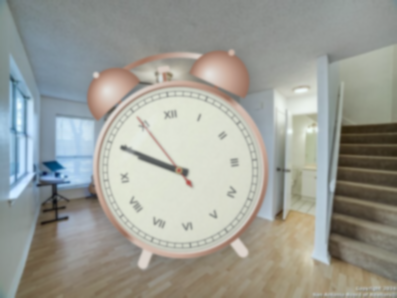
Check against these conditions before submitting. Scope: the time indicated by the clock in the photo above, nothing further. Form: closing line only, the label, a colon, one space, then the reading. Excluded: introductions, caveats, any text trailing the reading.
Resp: 9:49:55
